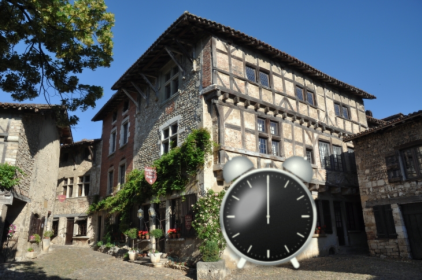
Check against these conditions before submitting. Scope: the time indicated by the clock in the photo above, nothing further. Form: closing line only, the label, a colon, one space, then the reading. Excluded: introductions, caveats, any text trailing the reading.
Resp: 12:00
